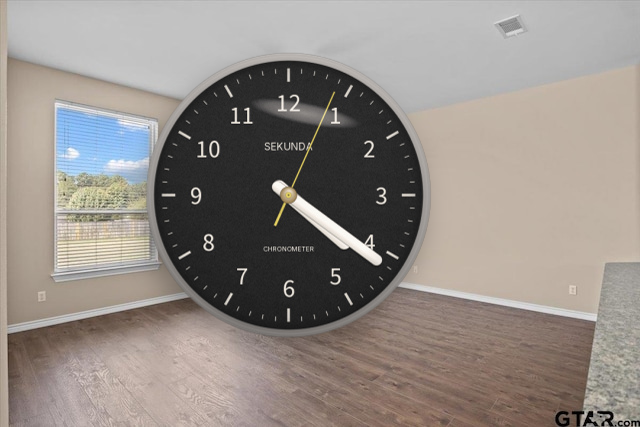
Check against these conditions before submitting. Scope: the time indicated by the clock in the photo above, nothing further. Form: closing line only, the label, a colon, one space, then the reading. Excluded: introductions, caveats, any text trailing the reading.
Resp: 4:21:04
